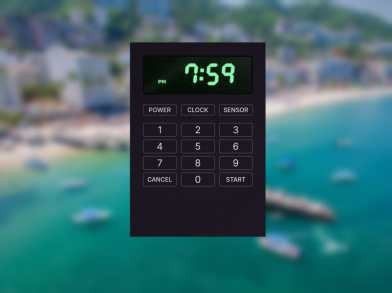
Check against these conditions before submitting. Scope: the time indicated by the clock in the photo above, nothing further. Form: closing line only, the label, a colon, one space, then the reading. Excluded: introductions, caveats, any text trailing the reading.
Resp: 7:59
